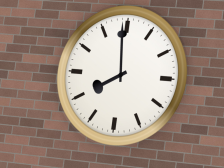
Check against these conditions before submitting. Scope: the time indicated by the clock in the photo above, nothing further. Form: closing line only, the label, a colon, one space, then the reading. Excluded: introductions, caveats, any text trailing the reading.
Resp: 7:59
